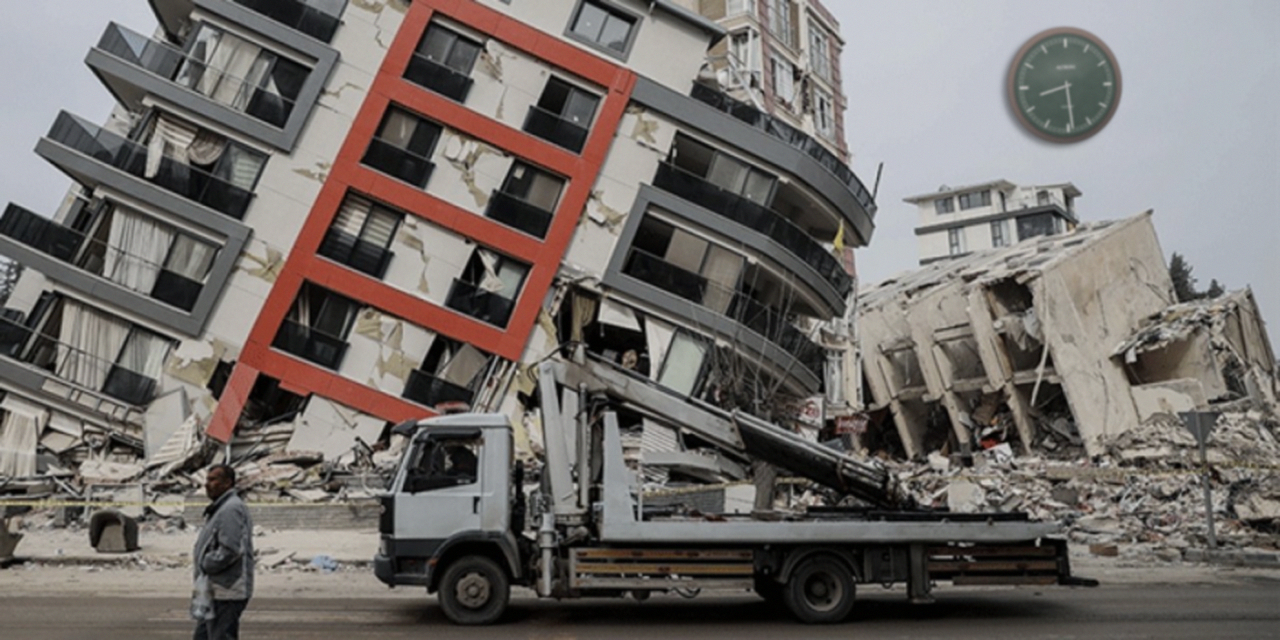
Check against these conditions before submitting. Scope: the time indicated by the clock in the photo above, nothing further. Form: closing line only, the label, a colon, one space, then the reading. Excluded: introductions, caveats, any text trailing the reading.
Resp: 8:29
